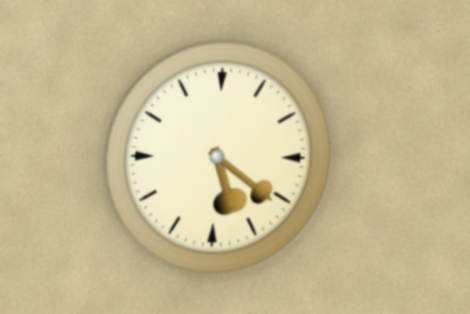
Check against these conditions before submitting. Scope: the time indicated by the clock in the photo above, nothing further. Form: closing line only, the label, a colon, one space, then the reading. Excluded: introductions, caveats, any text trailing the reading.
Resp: 5:21
